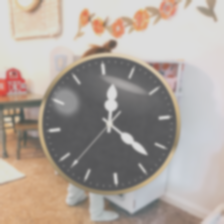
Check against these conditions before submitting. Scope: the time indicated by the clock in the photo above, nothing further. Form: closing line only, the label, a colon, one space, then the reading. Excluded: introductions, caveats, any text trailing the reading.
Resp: 12:22:38
